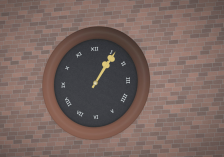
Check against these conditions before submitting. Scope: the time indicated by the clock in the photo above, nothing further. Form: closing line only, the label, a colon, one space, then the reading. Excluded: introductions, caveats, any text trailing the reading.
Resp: 1:06
